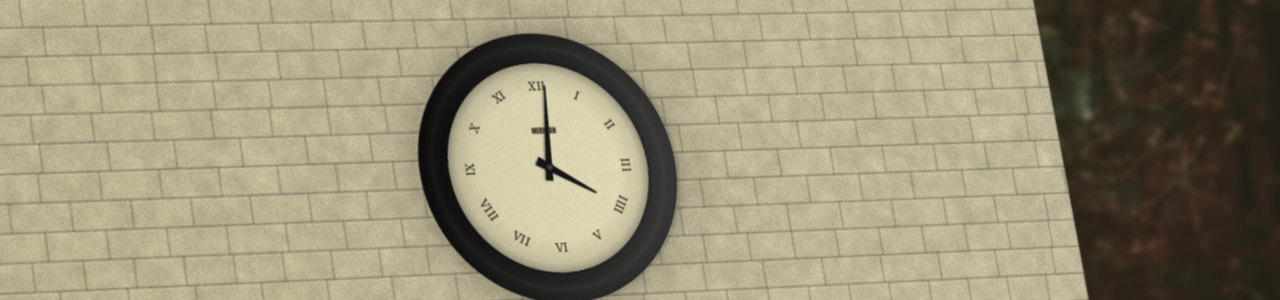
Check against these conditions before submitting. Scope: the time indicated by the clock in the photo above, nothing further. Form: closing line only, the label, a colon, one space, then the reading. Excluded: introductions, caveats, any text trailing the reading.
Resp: 4:01
